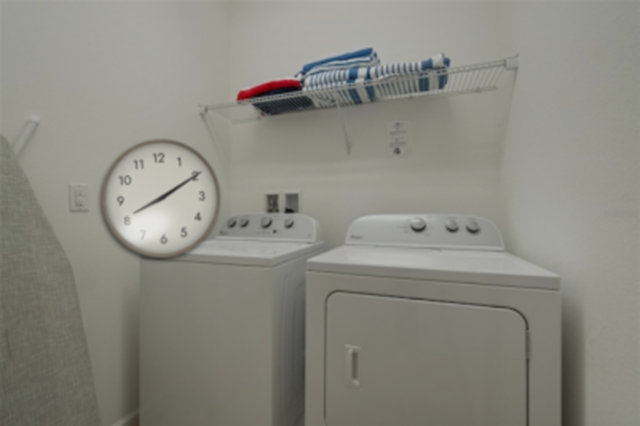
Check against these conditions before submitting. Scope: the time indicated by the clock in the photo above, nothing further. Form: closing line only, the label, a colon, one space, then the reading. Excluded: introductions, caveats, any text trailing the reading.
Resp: 8:10
